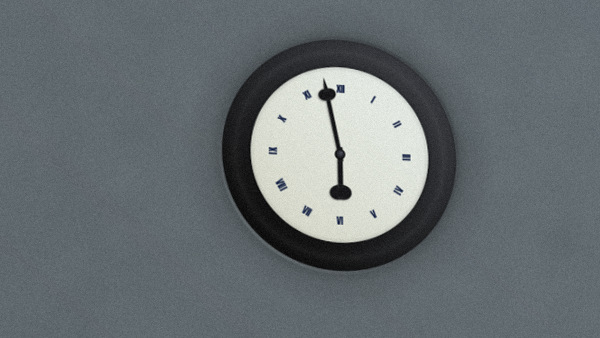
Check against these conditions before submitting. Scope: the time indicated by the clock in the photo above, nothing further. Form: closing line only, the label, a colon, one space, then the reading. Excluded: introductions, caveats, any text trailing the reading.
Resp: 5:58
